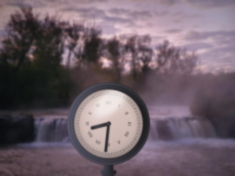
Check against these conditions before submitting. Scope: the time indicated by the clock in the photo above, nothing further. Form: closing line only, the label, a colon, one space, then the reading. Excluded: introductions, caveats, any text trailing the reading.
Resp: 8:31
